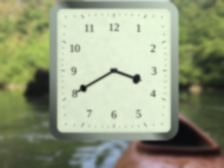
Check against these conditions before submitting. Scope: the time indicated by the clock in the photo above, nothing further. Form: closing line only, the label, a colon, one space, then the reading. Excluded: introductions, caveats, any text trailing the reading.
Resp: 3:40
